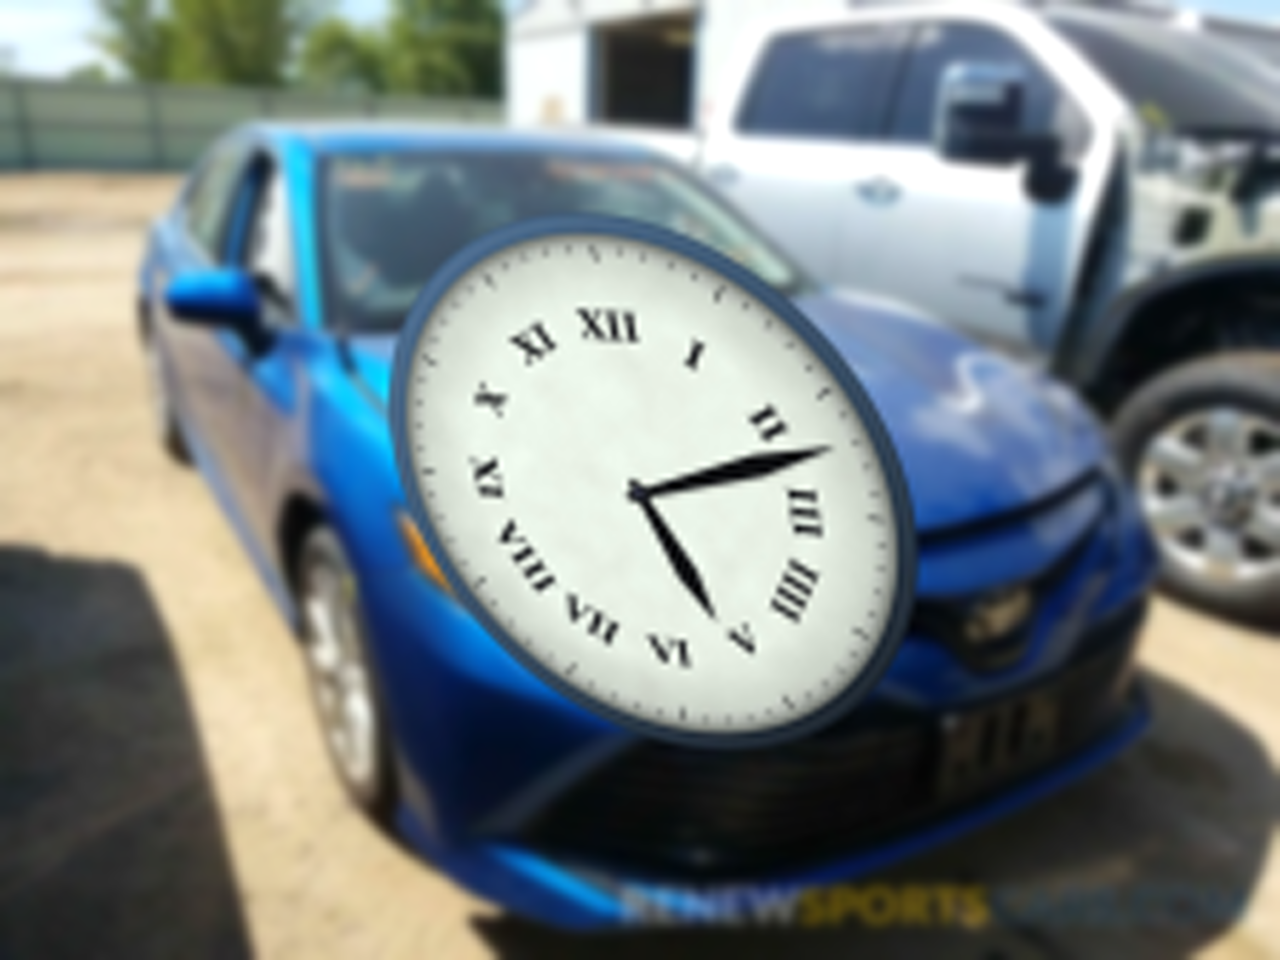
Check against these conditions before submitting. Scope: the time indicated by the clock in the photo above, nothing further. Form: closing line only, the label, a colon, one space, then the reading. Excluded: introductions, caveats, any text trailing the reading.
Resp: 5:12
